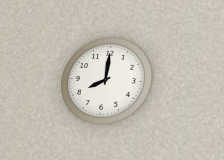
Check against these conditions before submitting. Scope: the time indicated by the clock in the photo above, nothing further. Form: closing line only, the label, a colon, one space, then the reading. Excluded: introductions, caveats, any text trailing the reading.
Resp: 8:00
